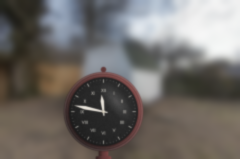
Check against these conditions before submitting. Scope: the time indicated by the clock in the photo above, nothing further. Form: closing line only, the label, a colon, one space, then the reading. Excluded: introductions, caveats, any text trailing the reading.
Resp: 11:47
